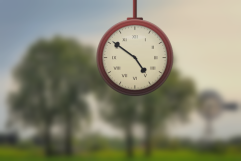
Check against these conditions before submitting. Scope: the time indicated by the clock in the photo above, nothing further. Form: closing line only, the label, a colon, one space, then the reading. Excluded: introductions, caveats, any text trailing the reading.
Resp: 4:51
